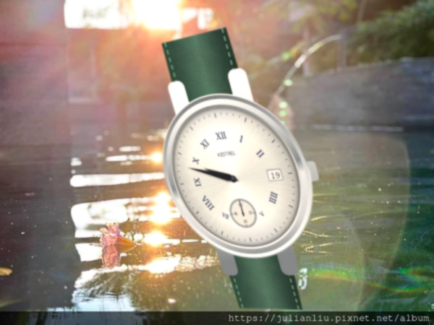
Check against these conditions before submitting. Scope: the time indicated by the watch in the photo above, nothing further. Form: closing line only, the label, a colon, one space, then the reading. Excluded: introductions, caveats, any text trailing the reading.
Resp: 9:48
